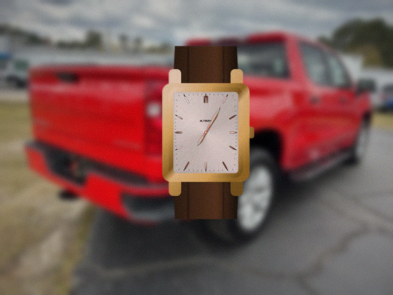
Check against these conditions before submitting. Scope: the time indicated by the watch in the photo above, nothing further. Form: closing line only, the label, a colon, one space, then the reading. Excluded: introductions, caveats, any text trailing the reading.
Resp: 7:05
